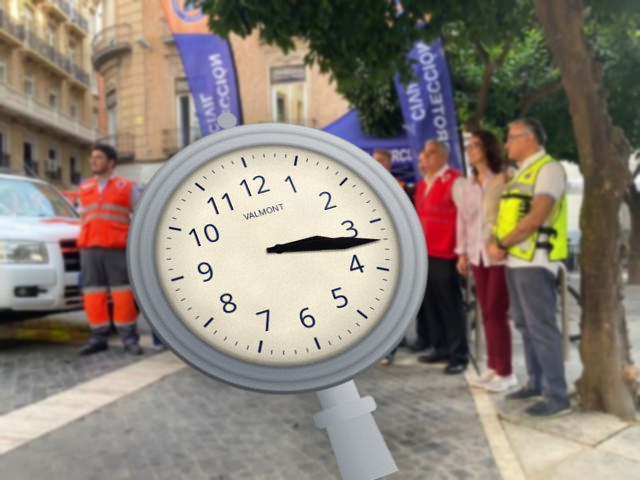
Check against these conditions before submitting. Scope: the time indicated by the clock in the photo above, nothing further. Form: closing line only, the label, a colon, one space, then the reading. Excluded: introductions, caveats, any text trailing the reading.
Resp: 3:17
